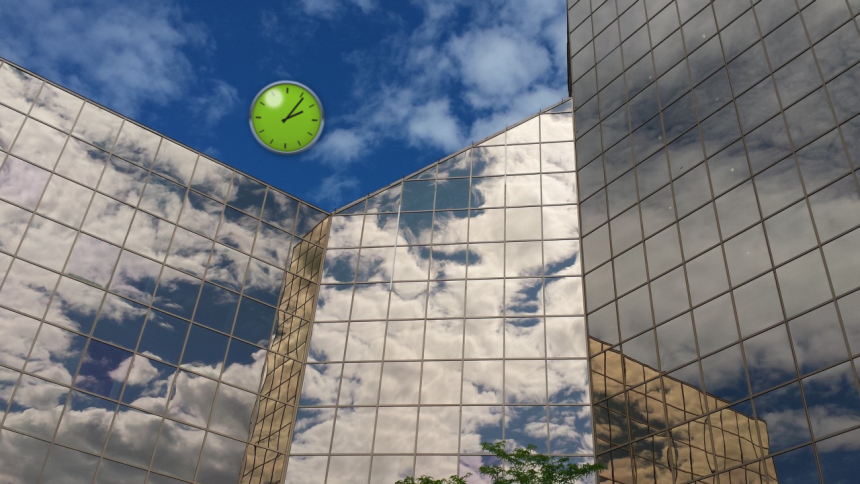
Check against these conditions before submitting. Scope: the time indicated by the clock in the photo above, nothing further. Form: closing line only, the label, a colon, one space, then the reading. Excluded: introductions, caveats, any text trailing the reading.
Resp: 2:06
